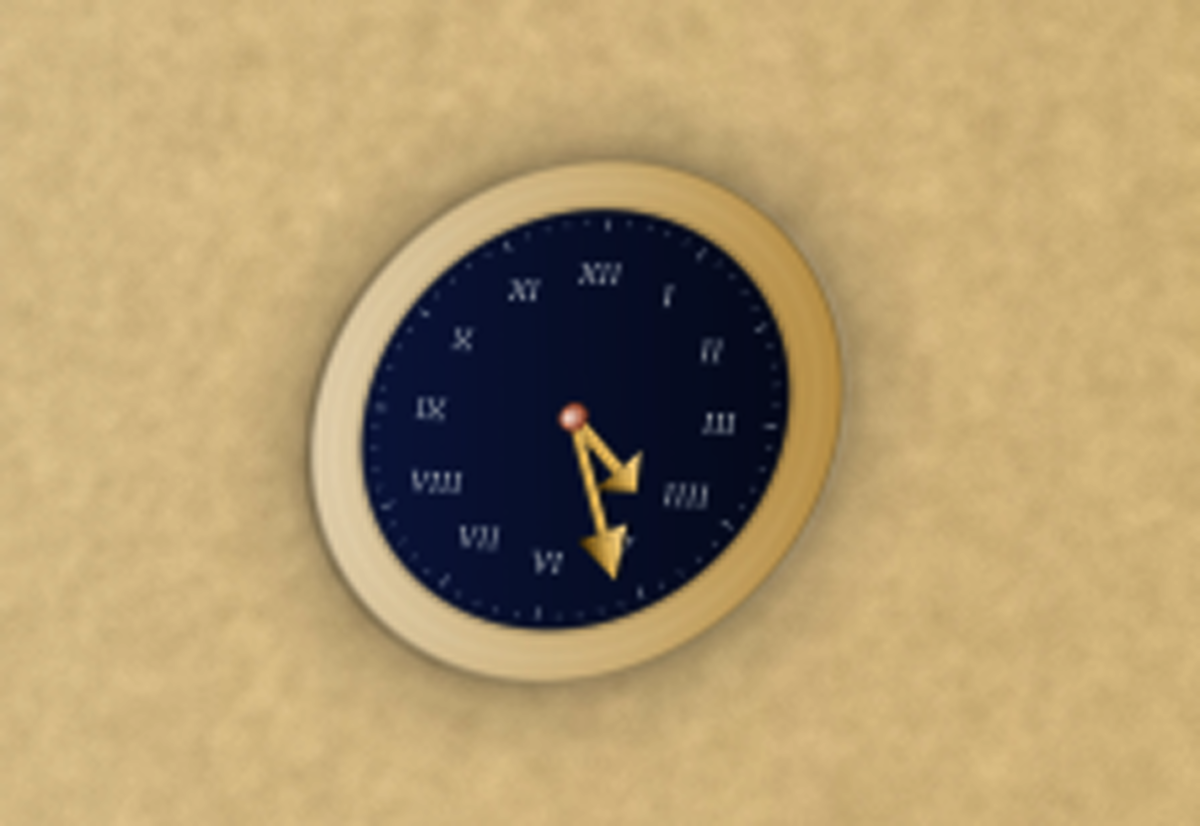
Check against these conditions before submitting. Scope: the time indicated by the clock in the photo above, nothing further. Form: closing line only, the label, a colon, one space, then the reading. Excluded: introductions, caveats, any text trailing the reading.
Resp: 4:26
